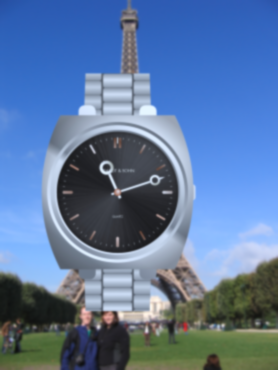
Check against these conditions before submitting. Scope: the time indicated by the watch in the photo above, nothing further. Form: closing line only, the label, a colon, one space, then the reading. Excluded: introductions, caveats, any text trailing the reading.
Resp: 11:12
